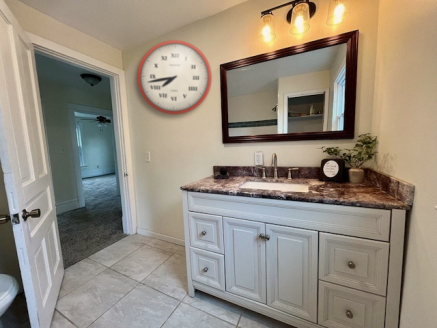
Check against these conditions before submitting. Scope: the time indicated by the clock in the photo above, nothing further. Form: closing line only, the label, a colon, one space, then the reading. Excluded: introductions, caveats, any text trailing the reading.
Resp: 7:43
